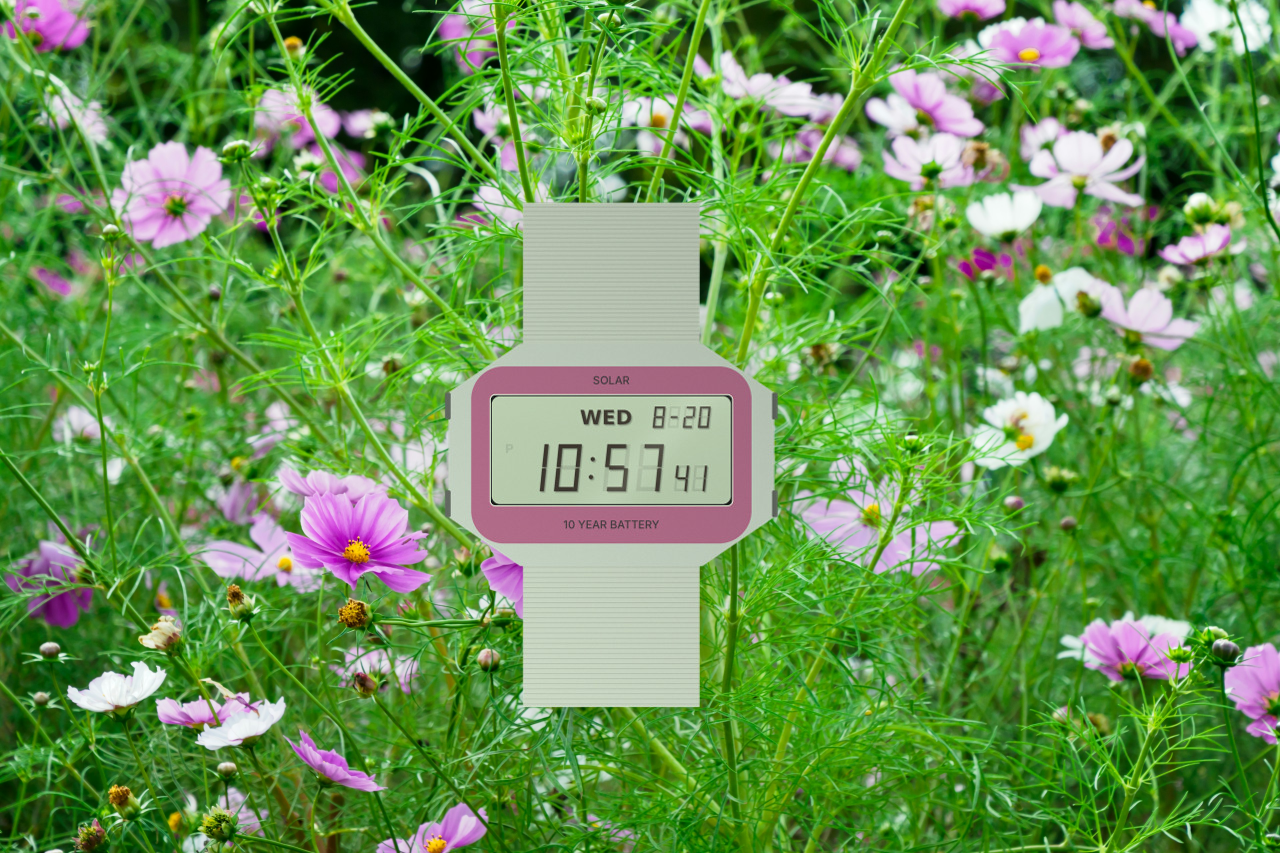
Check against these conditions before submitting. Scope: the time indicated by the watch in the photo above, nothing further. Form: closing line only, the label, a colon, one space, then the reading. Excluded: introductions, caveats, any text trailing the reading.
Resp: 10:57:41
